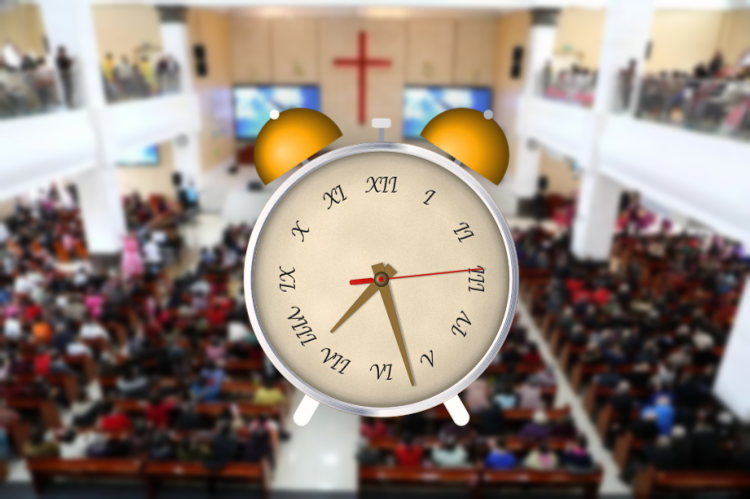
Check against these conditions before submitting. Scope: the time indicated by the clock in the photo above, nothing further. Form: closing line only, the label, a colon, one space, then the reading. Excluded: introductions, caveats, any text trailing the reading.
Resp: 7:27:14
